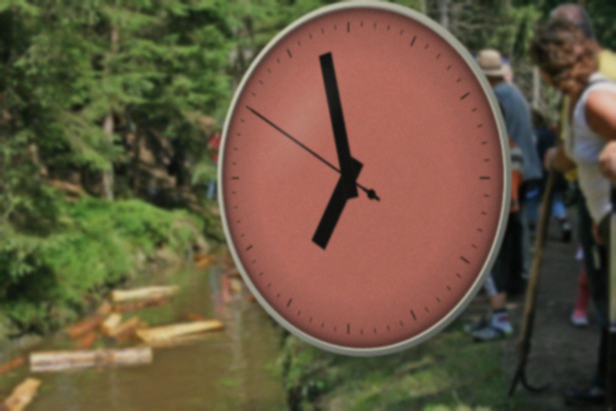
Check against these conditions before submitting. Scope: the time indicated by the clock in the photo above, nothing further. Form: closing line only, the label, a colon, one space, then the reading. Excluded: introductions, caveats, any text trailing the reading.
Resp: 6:57:50
